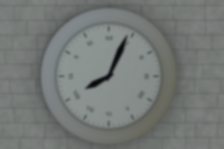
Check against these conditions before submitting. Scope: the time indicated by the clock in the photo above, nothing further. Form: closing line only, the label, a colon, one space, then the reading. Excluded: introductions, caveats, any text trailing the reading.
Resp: 8:04
